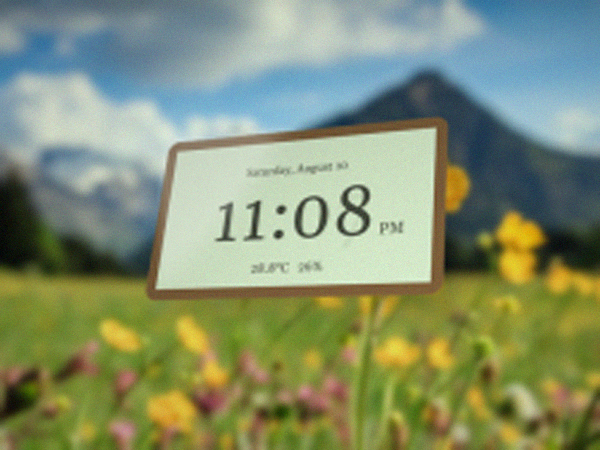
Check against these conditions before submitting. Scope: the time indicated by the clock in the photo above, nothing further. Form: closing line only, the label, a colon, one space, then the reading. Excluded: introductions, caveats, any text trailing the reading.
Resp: 11:08
